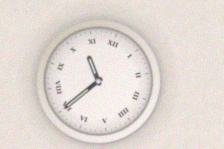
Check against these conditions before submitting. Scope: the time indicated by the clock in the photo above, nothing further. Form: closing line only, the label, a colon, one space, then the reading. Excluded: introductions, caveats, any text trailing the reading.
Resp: 10:35
